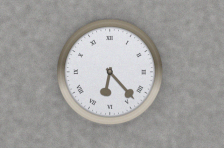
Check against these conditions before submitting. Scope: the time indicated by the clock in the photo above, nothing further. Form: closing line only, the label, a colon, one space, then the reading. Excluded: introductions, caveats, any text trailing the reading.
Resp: 6:23
